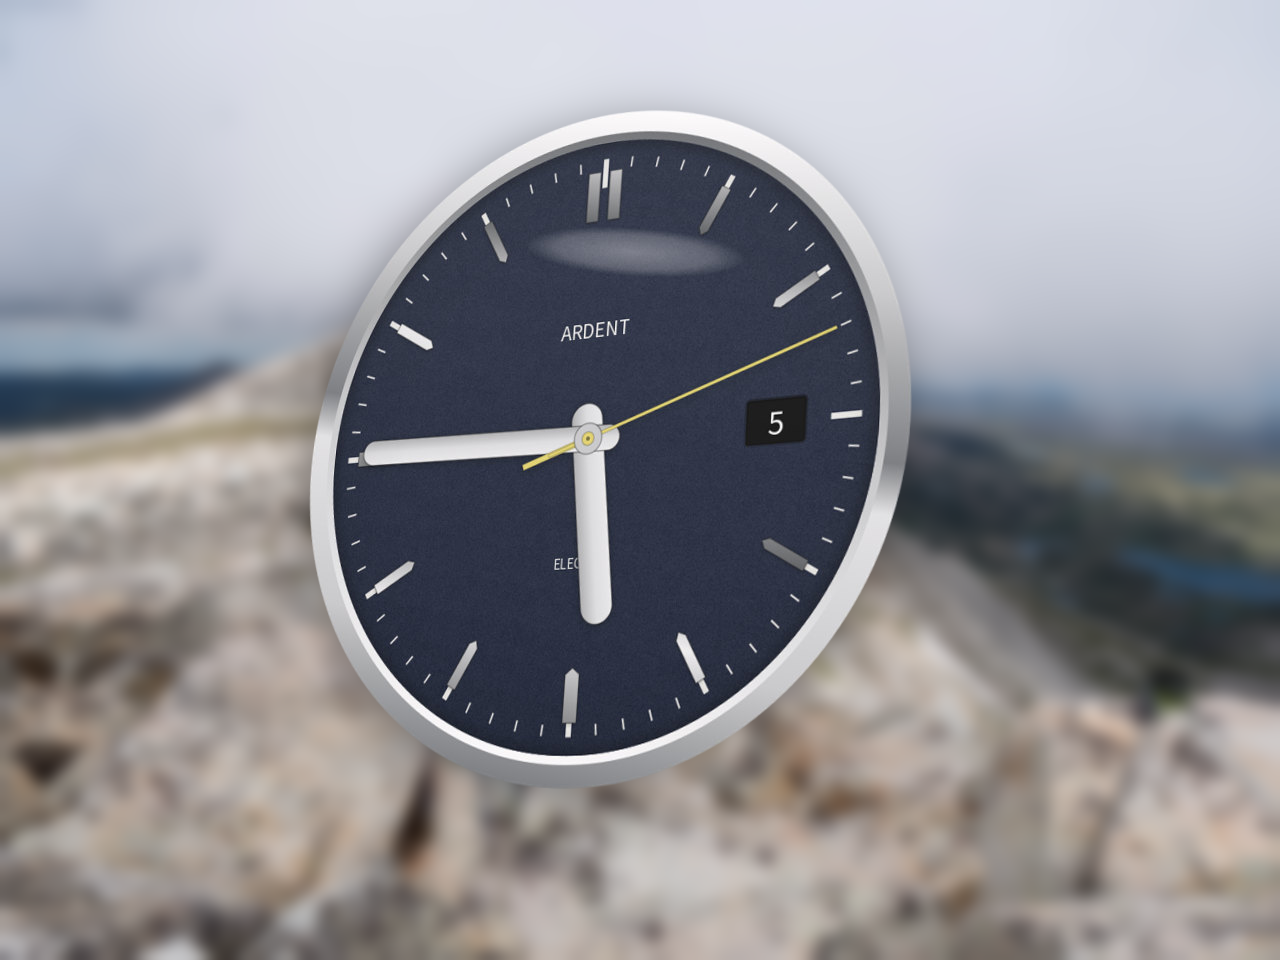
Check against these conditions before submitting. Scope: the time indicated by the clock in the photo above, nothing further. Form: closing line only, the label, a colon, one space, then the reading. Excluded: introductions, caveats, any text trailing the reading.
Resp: 5:45:12
